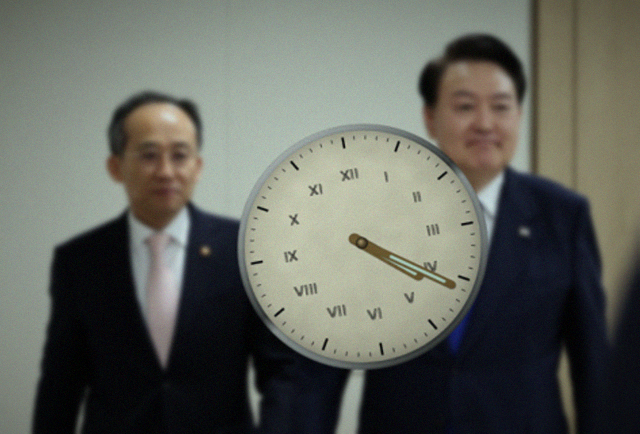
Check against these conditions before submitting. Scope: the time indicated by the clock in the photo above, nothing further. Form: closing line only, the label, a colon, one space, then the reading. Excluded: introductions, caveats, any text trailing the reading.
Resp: 4:21
